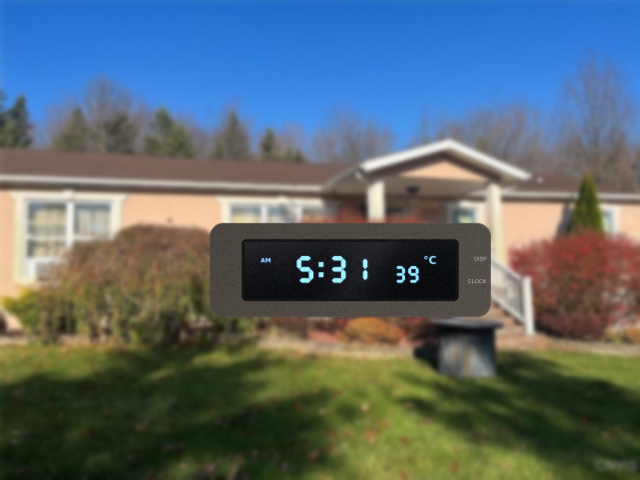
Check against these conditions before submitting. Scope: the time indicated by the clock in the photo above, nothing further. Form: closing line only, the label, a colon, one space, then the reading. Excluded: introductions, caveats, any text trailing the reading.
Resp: 5:31
